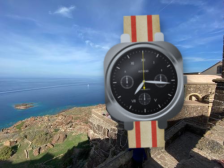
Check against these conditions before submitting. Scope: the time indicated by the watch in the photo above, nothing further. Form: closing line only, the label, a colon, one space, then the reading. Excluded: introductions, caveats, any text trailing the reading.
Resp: 7:16
